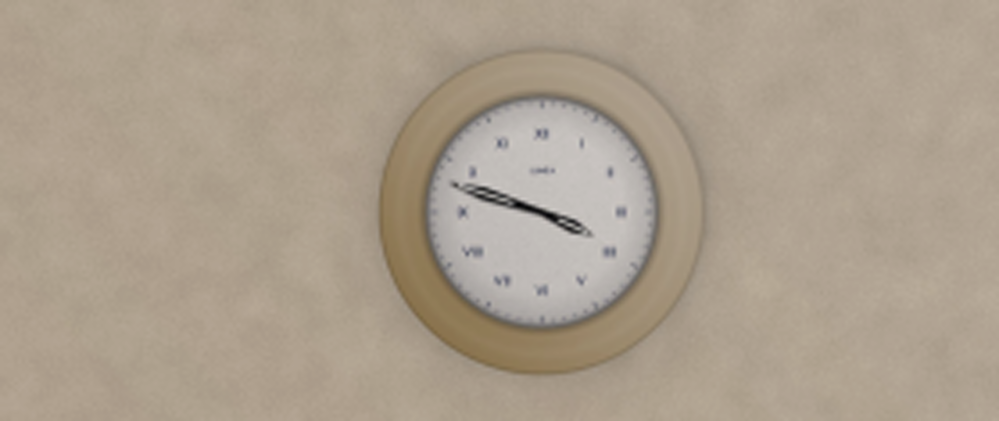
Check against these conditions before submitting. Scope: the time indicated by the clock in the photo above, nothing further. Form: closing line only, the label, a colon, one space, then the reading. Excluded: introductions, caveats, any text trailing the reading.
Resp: 3:48
